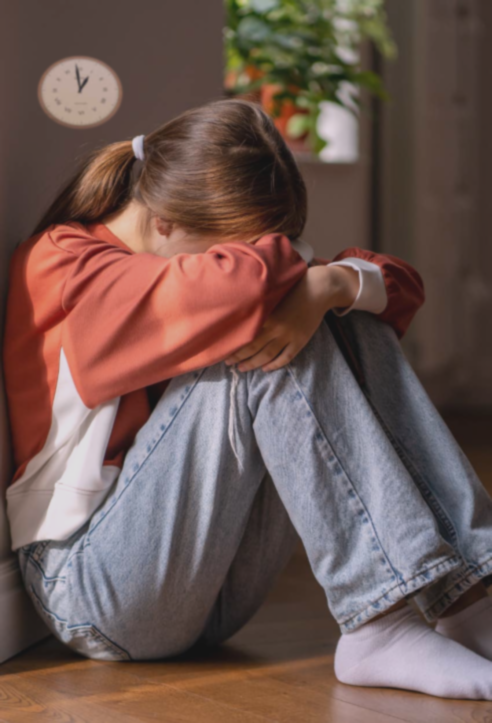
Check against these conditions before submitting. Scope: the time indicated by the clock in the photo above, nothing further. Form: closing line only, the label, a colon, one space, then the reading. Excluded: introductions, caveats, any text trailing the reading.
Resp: 12:59
